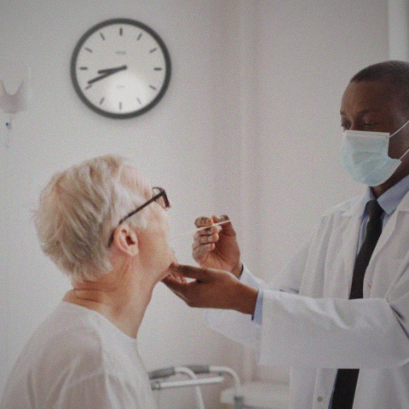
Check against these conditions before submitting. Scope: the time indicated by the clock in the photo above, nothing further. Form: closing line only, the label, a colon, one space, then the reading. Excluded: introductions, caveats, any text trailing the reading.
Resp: 8:41
